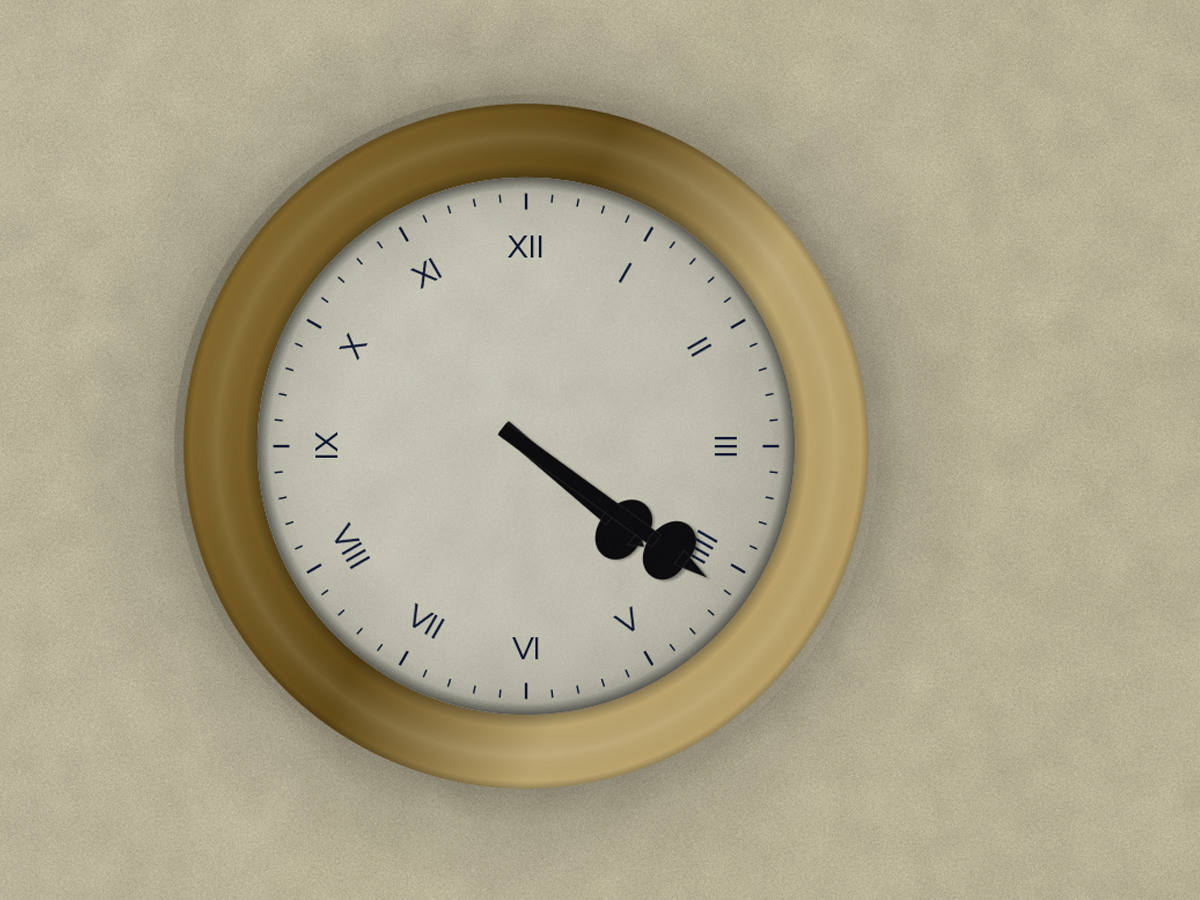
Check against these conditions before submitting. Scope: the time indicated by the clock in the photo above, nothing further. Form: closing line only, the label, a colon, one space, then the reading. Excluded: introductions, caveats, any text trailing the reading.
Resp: 4:21
